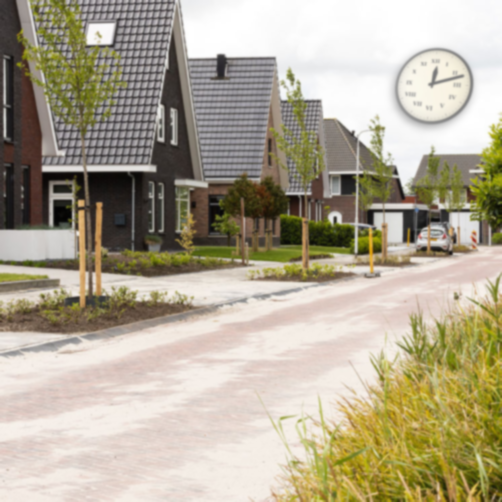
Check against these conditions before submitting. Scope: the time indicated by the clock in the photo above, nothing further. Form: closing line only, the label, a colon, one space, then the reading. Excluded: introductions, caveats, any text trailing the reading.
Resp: 12:12
